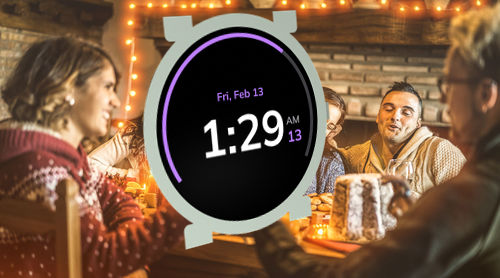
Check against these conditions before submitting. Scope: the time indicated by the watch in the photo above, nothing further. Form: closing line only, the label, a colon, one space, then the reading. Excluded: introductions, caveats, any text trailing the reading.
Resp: 1:29:13
